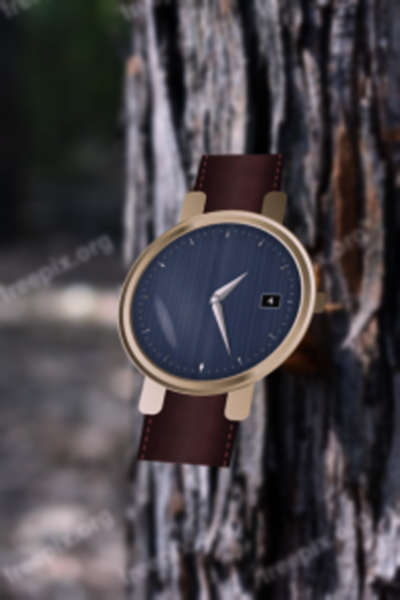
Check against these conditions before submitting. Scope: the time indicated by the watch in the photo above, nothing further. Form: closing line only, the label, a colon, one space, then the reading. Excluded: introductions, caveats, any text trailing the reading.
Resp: 1:26
